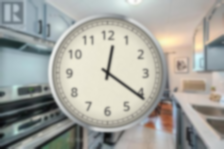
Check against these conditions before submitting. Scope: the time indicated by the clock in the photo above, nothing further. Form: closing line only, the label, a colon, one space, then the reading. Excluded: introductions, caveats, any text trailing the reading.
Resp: 12:21
